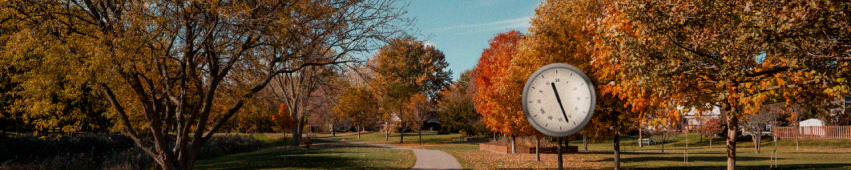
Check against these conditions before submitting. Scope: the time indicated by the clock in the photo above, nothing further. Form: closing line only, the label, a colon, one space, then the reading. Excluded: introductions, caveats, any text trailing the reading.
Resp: 11:27
